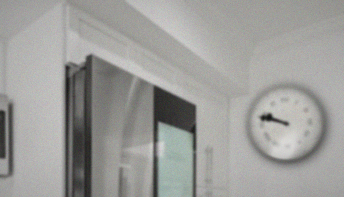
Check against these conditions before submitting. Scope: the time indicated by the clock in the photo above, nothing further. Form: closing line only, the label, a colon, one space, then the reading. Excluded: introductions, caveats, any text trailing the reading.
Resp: 9:48
